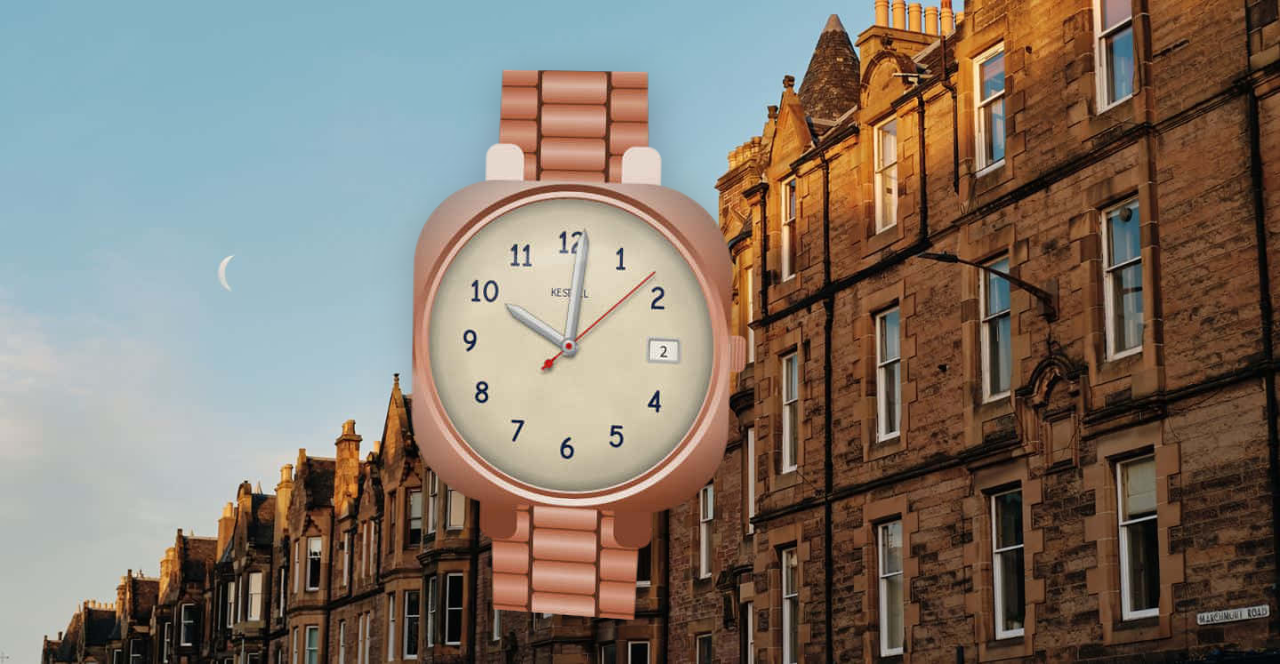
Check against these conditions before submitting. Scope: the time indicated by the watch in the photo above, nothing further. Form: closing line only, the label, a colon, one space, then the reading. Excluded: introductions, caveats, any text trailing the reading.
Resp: 10:01:08
